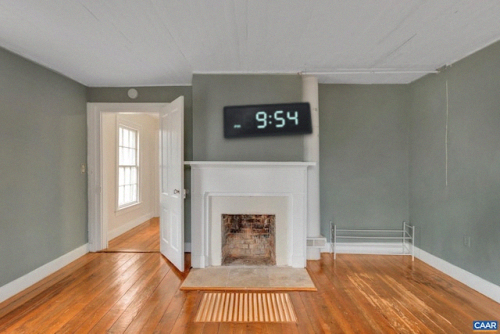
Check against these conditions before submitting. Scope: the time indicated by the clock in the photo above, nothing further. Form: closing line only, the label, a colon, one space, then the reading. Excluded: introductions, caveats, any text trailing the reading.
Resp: 9:54
